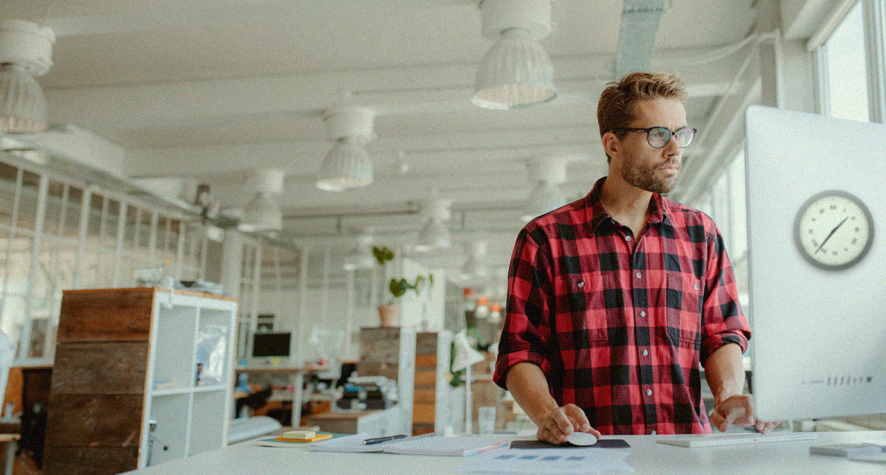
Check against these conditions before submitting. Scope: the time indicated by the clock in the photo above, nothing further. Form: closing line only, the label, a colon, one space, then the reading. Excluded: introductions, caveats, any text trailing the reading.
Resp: 1:37
